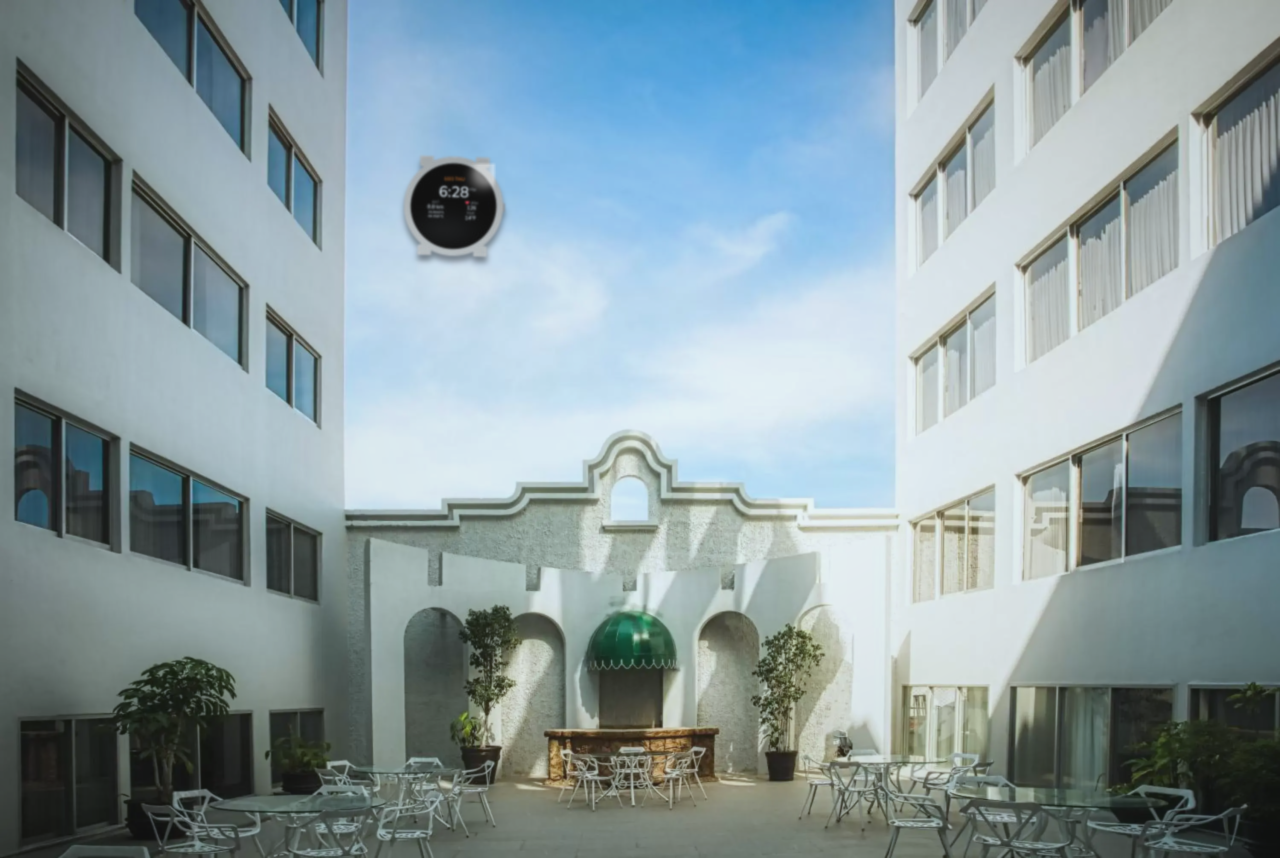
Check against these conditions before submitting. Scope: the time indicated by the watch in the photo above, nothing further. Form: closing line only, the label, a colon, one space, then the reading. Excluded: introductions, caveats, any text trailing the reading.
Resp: 6:28
